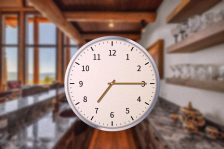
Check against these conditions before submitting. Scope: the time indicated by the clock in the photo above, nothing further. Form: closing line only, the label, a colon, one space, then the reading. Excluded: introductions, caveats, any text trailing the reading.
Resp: 7:15
